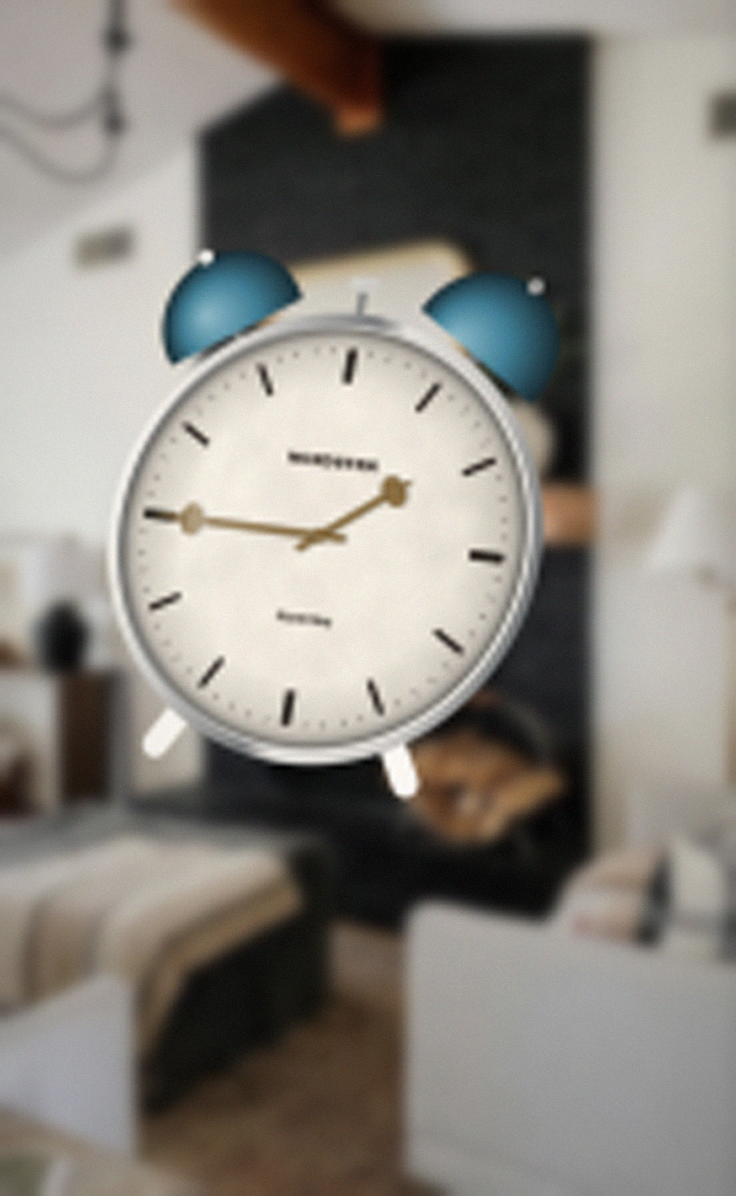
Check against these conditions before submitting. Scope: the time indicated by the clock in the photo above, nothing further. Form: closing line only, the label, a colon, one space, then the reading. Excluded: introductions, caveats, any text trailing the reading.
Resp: 1:45
